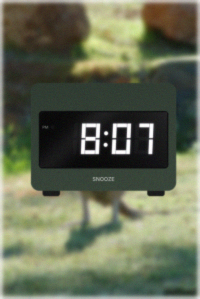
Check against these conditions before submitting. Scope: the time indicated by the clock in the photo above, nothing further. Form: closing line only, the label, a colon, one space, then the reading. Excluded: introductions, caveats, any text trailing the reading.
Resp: 8:07
